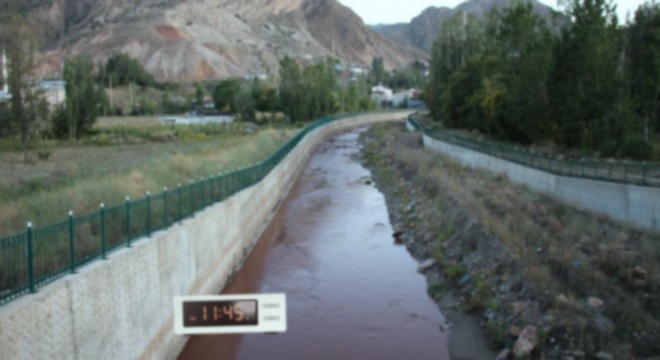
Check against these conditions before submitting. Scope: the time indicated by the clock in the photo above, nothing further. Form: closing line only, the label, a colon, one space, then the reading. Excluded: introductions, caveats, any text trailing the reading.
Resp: 11:45
